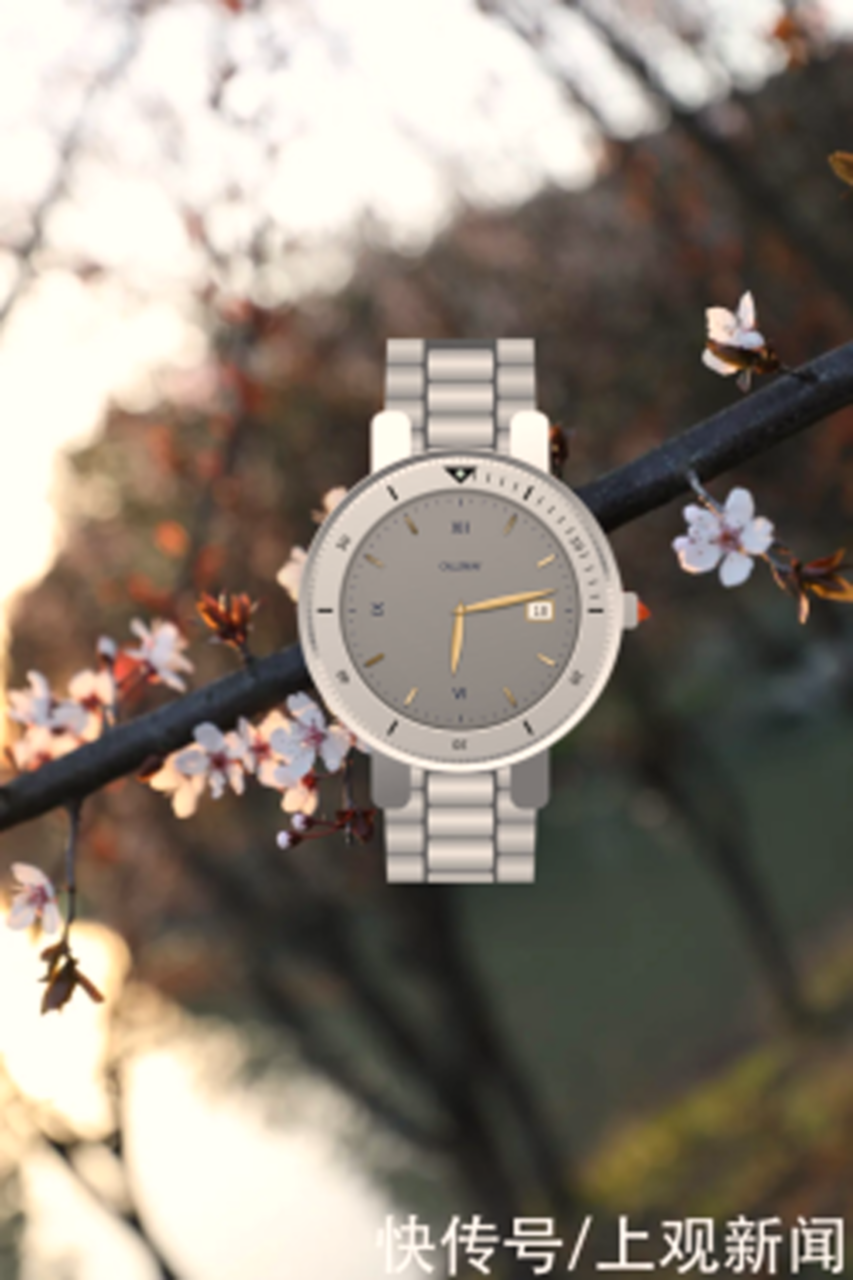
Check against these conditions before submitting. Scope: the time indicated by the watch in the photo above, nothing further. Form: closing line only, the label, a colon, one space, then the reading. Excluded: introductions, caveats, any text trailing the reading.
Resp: 6:13
